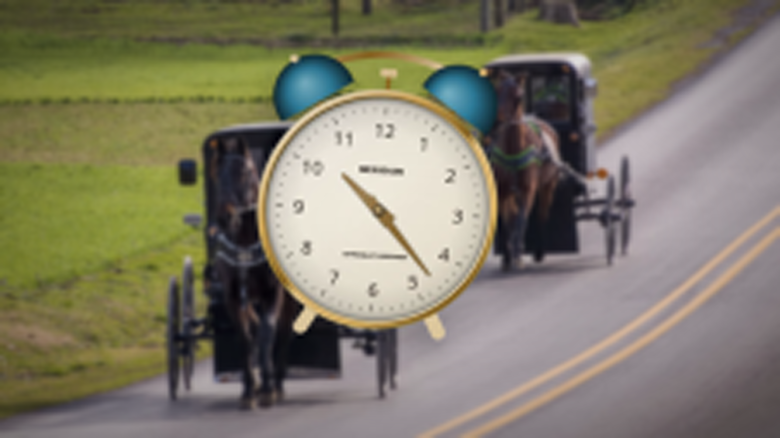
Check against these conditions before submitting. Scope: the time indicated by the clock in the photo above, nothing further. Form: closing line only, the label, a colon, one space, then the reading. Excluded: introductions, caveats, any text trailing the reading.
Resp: 10:23
